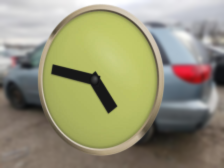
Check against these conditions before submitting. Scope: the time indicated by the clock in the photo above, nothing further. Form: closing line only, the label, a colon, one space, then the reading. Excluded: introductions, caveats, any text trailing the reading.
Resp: 4:47
